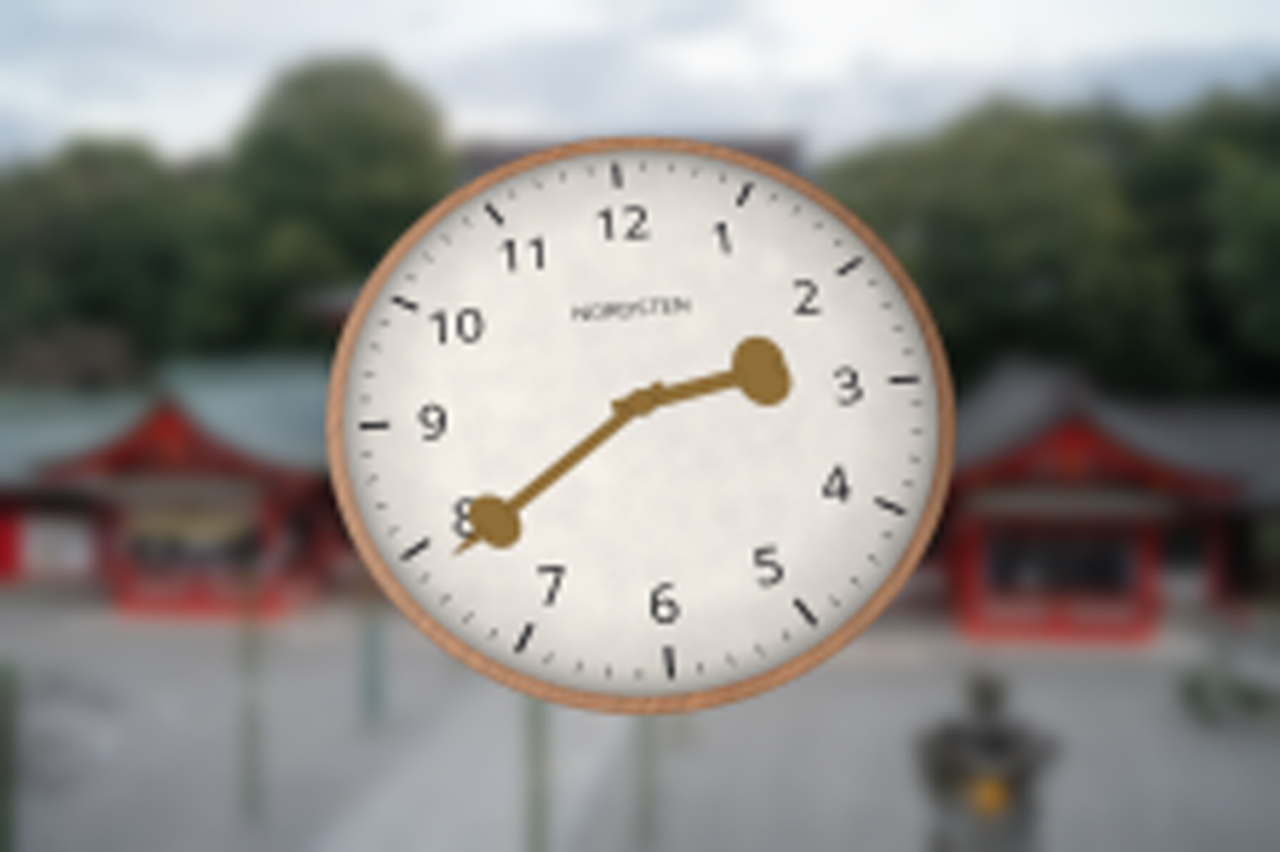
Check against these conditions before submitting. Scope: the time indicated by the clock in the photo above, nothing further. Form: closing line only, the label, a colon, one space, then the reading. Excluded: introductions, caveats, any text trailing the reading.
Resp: 2:39
